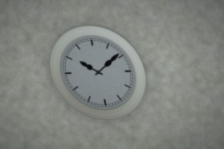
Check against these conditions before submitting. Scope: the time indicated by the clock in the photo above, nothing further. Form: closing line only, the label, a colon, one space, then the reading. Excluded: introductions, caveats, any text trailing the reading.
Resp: 10:09
